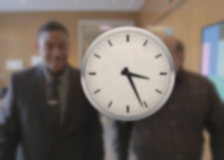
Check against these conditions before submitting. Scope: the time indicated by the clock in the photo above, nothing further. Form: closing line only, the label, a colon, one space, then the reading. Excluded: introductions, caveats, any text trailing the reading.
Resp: 3:26
